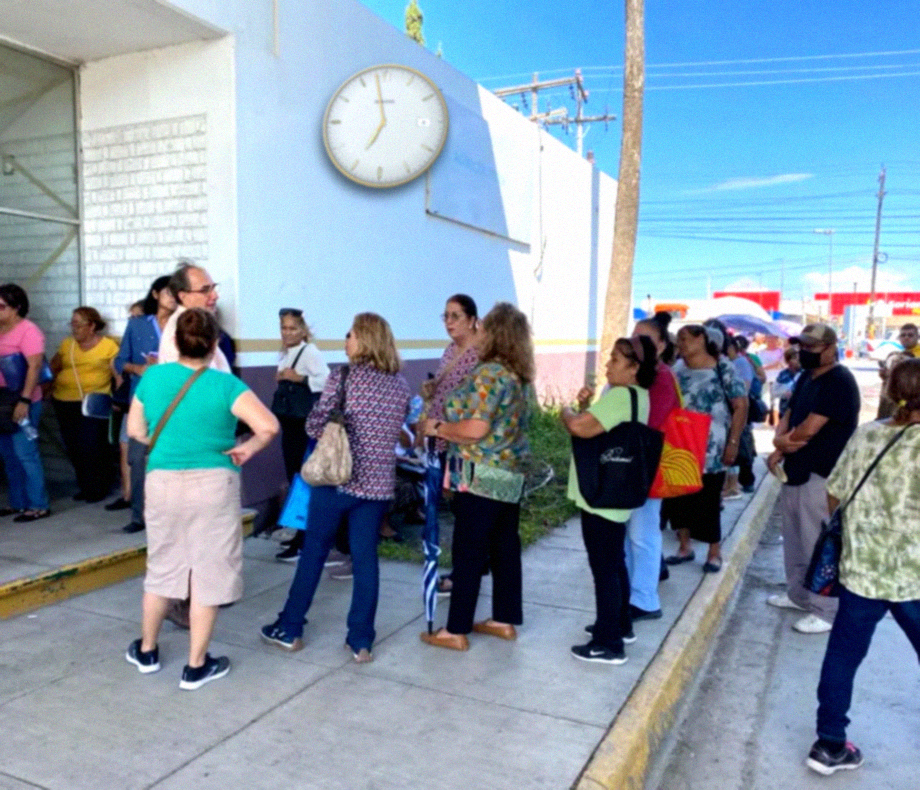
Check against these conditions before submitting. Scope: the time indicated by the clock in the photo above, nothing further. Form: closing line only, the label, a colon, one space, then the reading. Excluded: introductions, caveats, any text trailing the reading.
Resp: 6:58
